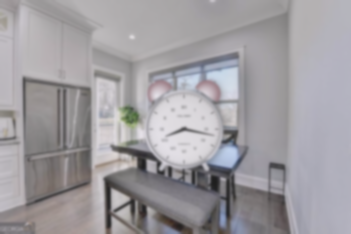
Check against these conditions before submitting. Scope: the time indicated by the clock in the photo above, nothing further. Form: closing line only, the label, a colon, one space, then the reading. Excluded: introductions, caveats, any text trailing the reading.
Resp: 8:17
